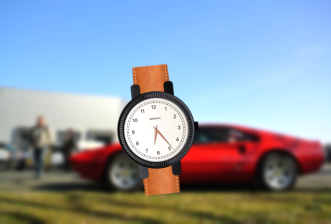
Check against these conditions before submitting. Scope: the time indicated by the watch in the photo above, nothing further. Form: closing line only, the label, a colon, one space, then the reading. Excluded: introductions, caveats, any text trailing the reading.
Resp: 6:24
